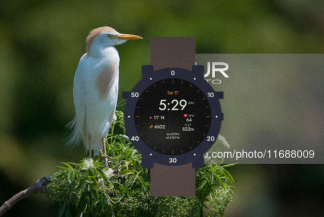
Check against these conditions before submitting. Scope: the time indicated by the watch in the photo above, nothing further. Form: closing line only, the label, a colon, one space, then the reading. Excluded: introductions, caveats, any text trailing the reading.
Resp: 5:29
